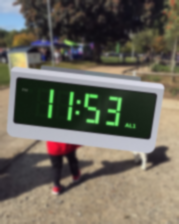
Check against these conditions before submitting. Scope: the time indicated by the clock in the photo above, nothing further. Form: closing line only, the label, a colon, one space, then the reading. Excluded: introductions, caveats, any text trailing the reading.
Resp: 11:53
